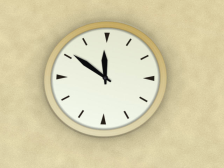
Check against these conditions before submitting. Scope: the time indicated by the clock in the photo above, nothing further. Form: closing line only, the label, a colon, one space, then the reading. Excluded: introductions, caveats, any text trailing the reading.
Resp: 11:51
